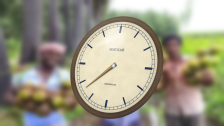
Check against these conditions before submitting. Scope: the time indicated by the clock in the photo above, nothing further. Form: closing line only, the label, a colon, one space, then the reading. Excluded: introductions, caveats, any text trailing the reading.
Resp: 7:38
